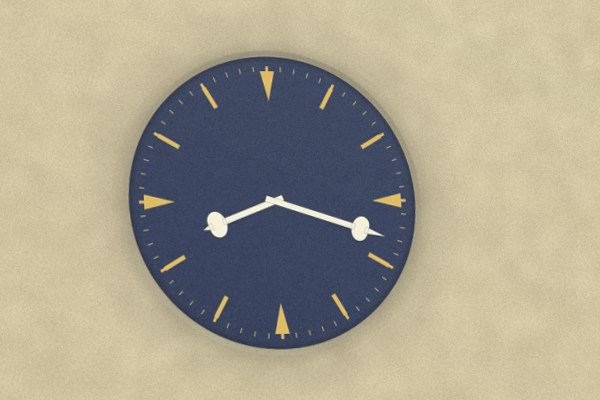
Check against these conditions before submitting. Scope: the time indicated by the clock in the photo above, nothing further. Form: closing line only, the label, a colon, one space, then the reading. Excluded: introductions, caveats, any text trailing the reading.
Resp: 8:18
